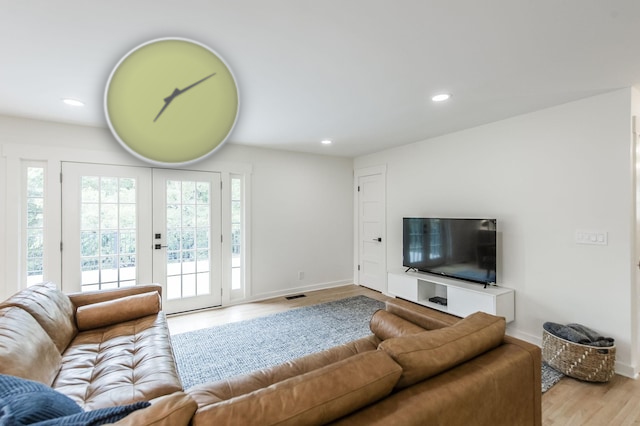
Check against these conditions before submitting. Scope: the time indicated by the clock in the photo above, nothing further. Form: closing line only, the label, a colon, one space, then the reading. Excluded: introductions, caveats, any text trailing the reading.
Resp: 7:10
